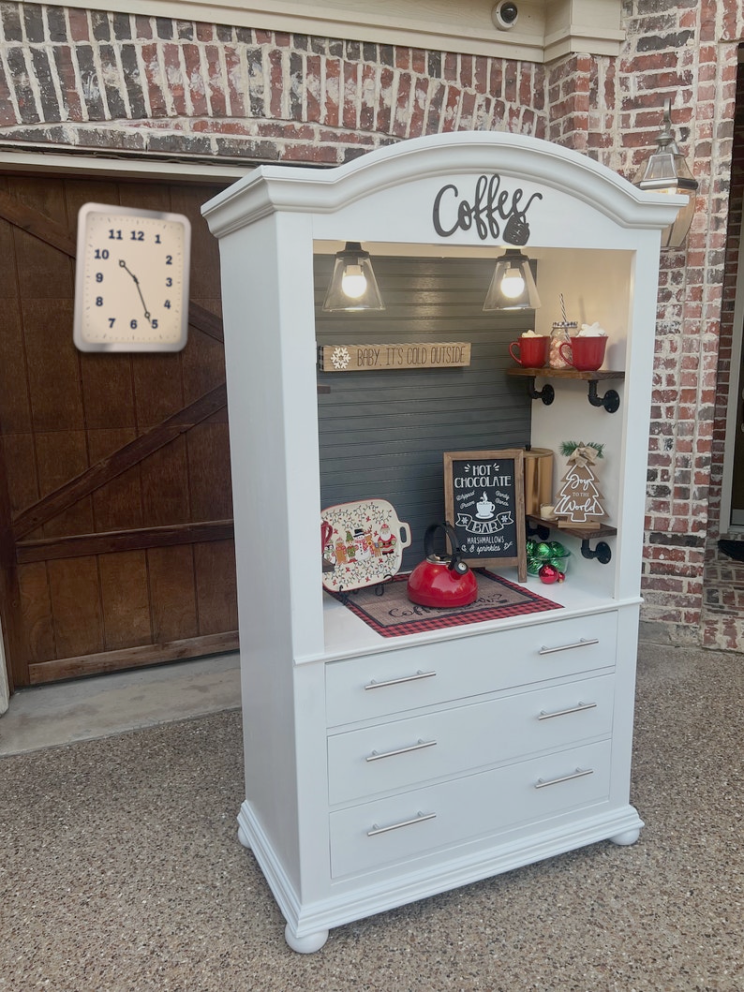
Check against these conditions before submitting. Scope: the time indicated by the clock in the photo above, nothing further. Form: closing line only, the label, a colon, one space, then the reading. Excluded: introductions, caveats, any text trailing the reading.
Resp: 10:26
